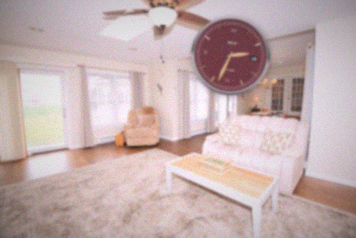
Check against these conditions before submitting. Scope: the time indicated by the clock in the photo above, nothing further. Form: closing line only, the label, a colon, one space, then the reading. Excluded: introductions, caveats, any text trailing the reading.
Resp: 2:33
